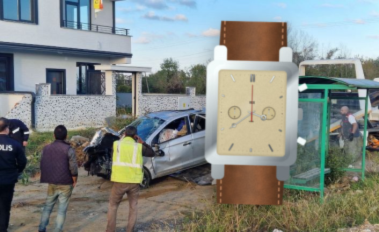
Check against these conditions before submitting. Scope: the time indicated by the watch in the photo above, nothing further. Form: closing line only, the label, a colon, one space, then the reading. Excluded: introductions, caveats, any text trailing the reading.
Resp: 3:39
